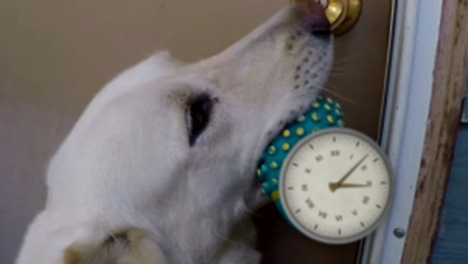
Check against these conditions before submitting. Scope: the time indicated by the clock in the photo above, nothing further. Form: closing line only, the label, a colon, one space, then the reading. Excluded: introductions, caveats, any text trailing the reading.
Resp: 3:08
